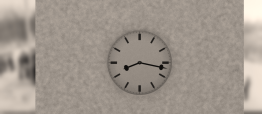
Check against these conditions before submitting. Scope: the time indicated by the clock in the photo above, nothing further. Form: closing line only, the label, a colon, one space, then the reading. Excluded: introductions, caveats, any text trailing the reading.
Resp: 8:17
